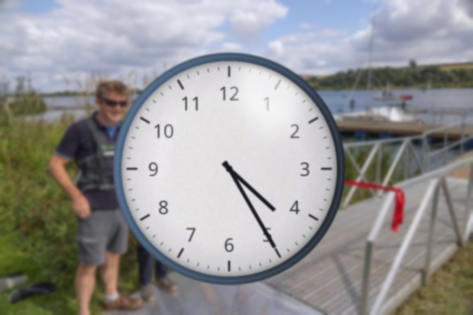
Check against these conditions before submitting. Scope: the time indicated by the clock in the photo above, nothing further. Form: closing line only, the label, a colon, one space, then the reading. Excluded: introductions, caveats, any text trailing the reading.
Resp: 4:25
